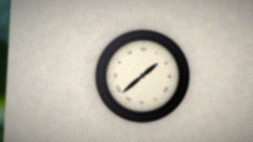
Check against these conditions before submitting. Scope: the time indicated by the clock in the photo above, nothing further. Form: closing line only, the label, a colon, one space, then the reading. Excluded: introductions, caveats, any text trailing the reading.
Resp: 1:38
